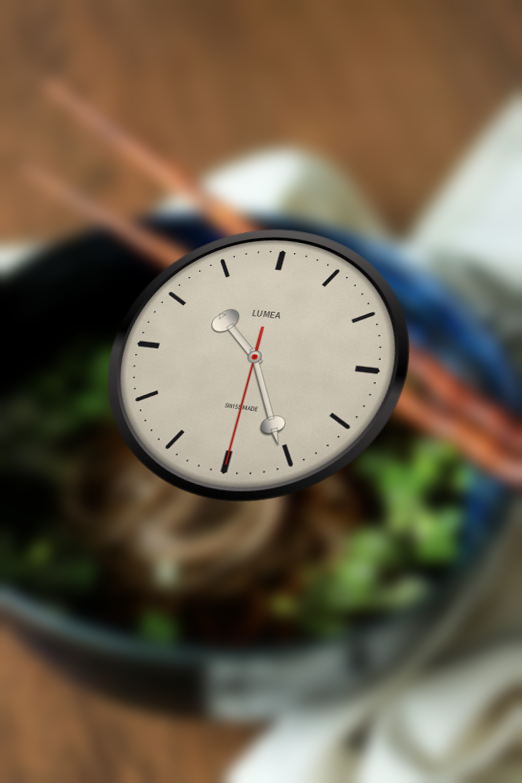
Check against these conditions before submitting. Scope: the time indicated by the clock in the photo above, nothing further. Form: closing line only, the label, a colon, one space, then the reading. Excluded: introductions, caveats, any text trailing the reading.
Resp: 10:25:30
